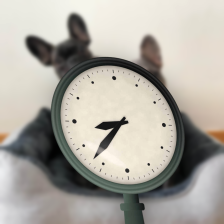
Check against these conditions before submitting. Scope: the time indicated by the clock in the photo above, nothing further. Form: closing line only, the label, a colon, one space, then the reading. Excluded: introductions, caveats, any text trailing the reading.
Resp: 8:37
